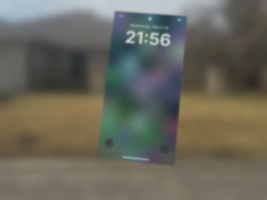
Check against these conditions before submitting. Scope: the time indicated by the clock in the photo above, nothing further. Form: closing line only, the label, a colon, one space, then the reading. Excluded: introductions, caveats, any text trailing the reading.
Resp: 21:56
